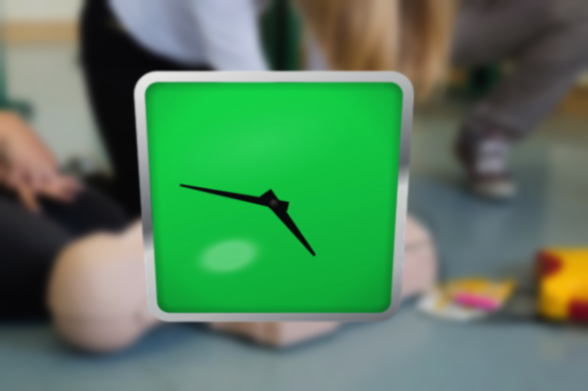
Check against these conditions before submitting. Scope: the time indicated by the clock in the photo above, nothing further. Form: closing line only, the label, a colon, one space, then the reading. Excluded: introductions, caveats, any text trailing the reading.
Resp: 4:47
